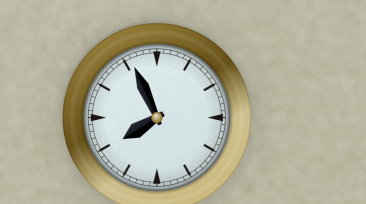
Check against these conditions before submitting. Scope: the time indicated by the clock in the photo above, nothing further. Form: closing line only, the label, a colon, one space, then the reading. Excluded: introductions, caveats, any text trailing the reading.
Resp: 7:56
